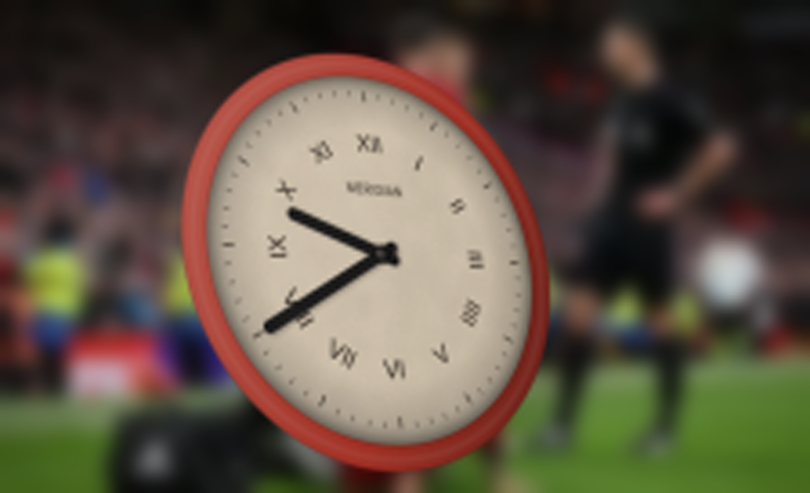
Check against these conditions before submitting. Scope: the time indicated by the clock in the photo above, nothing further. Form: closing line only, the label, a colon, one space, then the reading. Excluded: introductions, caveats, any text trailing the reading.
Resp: 9:40
